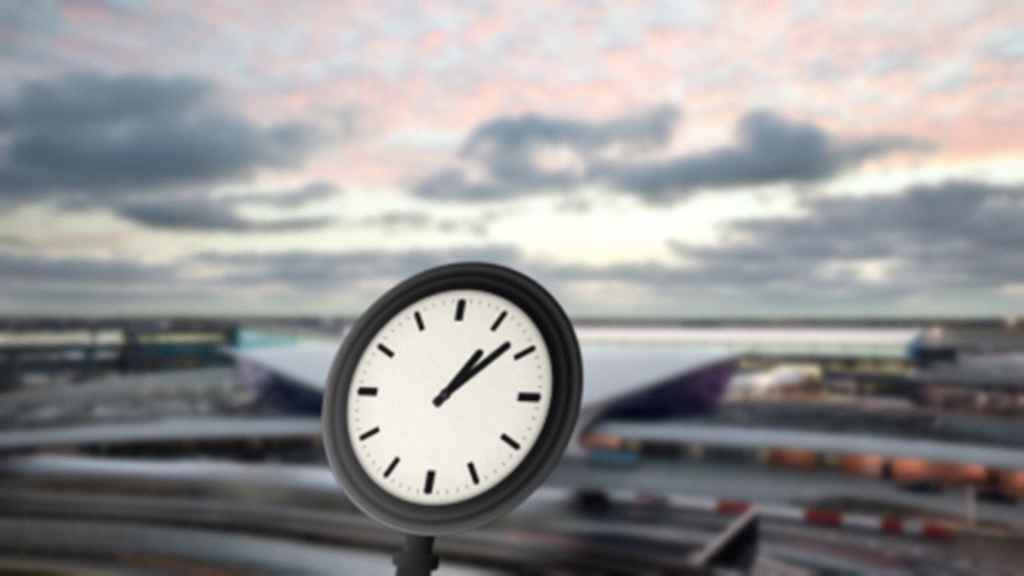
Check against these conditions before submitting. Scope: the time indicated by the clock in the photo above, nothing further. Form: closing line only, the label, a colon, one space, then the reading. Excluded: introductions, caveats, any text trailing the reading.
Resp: 1:08
